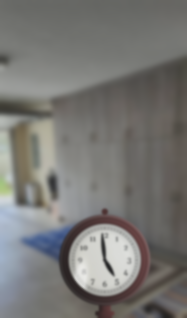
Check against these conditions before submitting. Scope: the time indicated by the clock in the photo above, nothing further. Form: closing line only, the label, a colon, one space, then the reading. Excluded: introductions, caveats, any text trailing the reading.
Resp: 4:59
